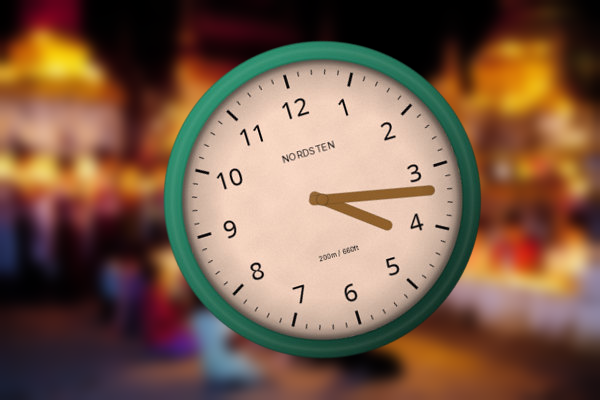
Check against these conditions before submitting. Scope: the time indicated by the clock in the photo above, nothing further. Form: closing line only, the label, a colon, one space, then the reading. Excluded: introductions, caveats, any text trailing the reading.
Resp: 4:17
